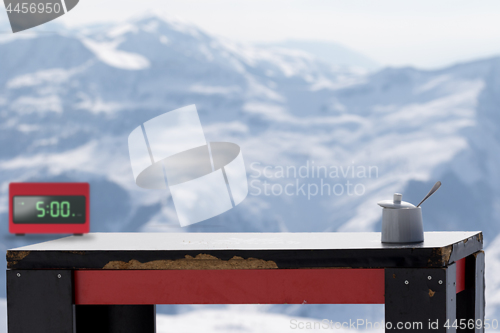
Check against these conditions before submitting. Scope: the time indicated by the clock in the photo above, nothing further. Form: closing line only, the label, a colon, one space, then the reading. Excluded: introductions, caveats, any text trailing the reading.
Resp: 5:00
